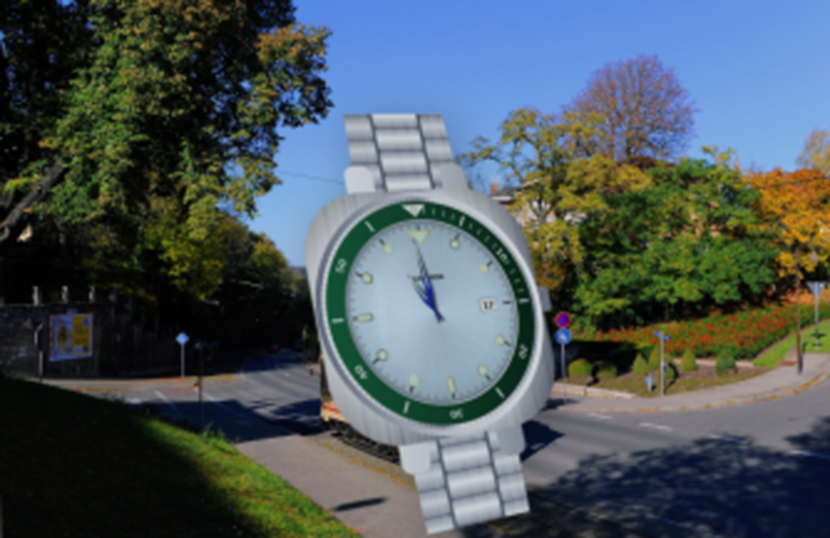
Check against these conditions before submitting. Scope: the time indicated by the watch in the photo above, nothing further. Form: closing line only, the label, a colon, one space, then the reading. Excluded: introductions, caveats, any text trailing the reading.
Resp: 10:59
